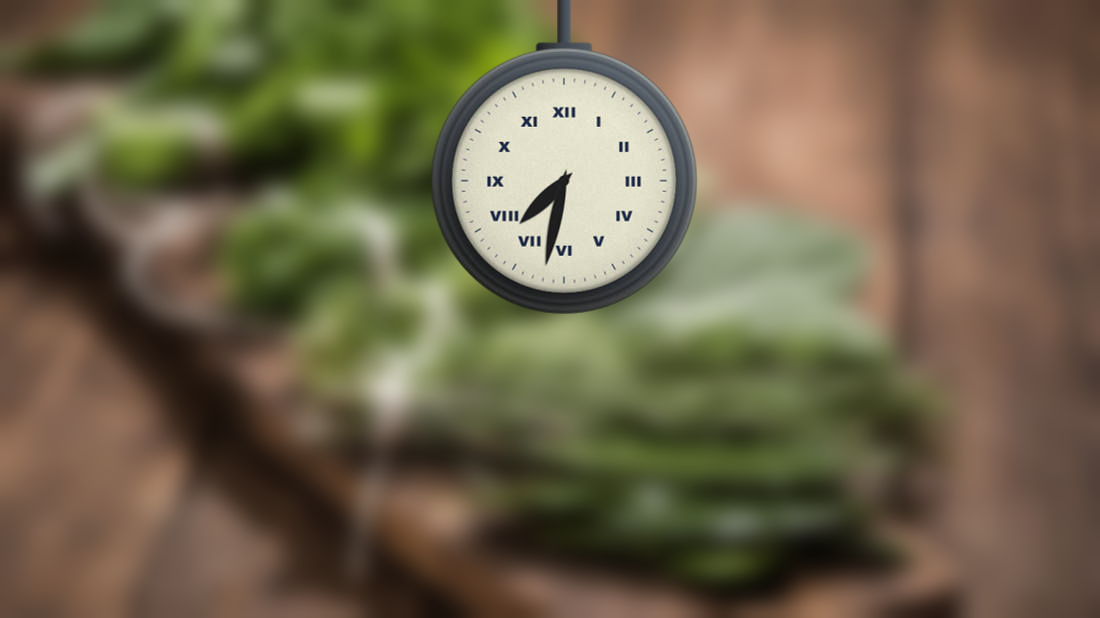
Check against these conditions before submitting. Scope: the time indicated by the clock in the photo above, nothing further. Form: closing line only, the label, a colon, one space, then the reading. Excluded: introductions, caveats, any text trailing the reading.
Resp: 7:32
